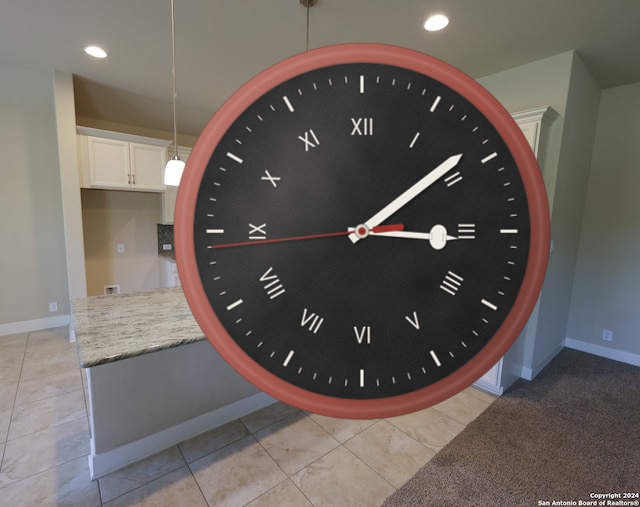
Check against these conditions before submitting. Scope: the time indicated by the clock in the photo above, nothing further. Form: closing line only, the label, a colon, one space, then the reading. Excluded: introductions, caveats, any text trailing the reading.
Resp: 3:08:44
